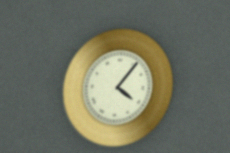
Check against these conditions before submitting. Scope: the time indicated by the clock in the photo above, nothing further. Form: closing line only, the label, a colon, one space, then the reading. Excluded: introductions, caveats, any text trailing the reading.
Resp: 4:06
